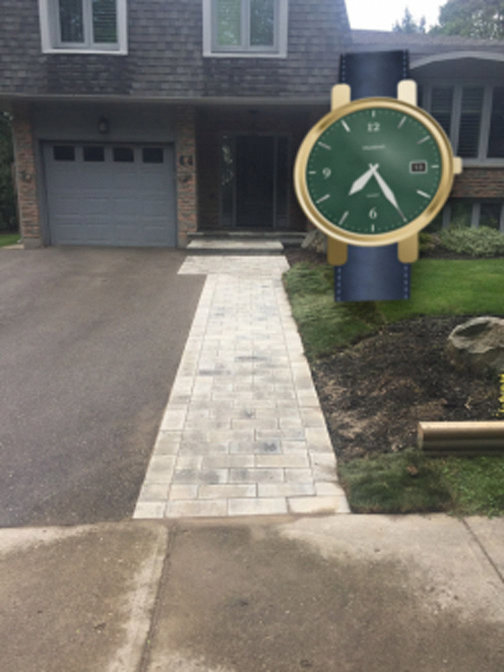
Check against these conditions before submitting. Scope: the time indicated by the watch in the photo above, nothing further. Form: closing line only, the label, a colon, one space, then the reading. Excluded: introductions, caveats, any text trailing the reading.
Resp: 7:25
